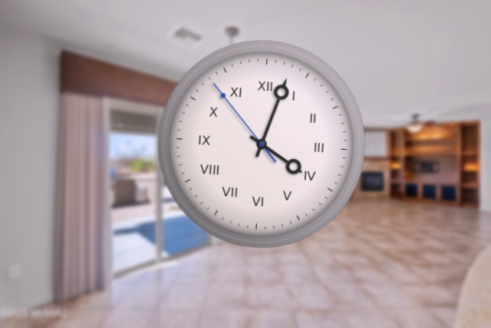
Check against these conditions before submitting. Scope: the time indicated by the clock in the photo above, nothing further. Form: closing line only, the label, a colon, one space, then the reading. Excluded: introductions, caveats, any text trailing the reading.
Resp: 4:02:53
